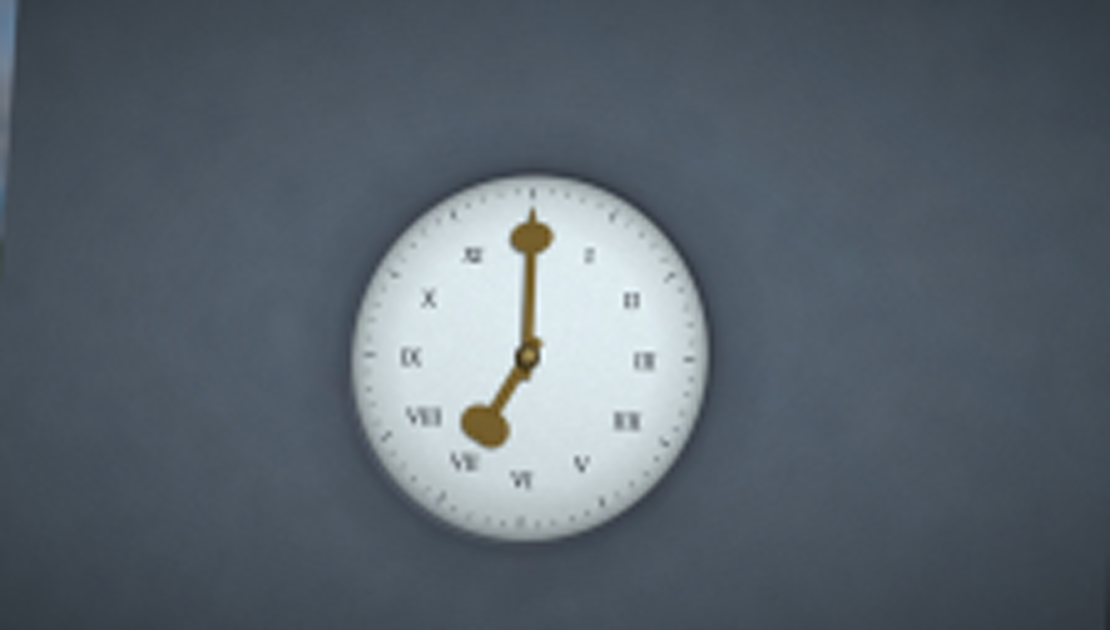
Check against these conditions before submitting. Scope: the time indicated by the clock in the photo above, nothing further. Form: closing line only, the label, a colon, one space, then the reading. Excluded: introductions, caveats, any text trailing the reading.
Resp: 7:00
